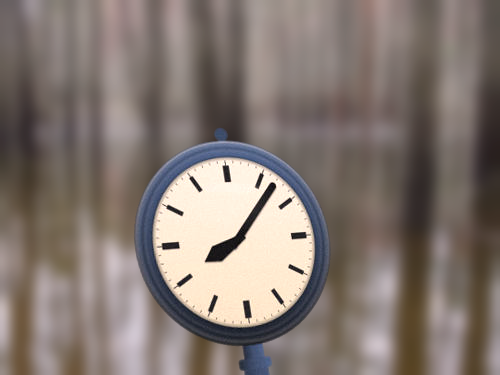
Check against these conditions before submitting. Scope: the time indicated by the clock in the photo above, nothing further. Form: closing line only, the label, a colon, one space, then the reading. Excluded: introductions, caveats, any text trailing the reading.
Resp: 8:07
